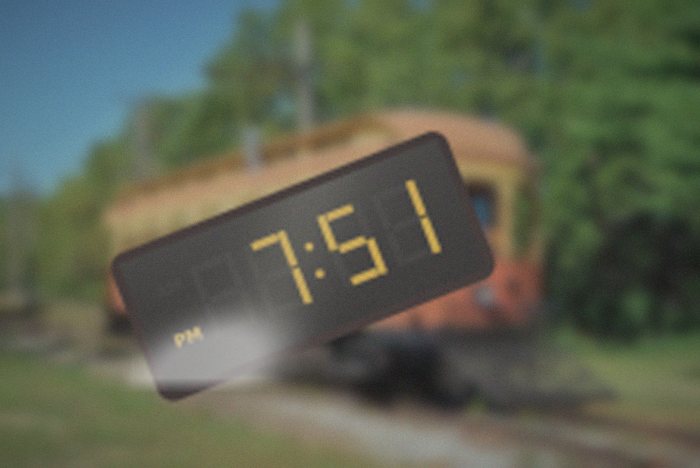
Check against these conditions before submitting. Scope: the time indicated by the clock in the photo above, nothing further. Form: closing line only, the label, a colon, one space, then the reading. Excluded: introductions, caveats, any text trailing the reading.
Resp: 7:51
